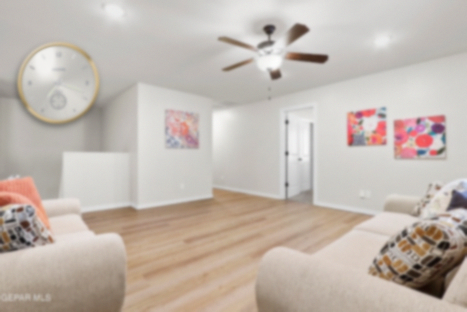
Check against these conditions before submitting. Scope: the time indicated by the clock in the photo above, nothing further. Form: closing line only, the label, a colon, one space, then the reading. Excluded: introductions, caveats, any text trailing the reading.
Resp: 7:18
